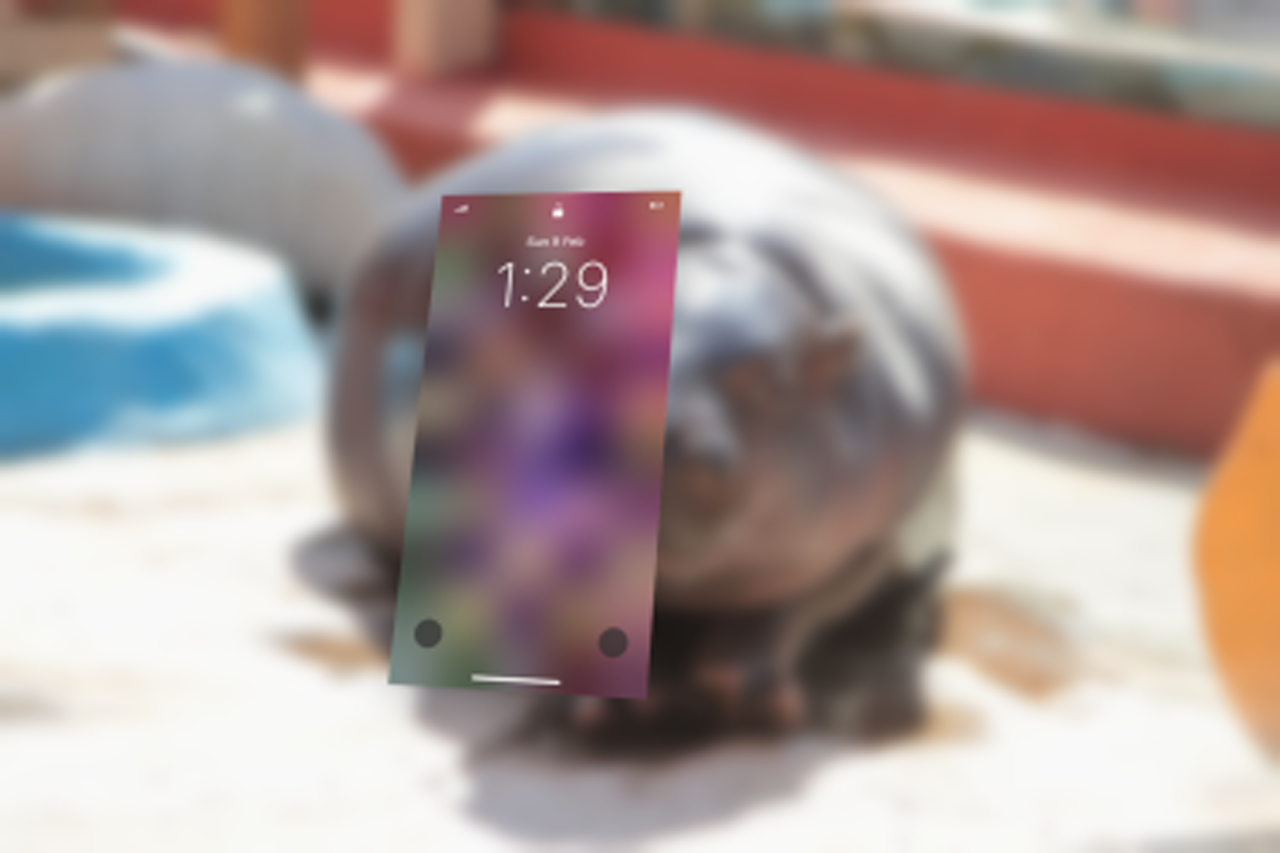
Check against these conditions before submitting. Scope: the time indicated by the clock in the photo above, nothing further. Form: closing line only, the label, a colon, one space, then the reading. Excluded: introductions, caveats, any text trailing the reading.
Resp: 1:29
